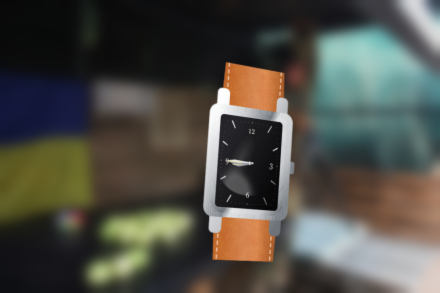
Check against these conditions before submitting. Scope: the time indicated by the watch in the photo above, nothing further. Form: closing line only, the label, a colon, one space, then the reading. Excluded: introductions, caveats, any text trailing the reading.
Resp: 8:45
